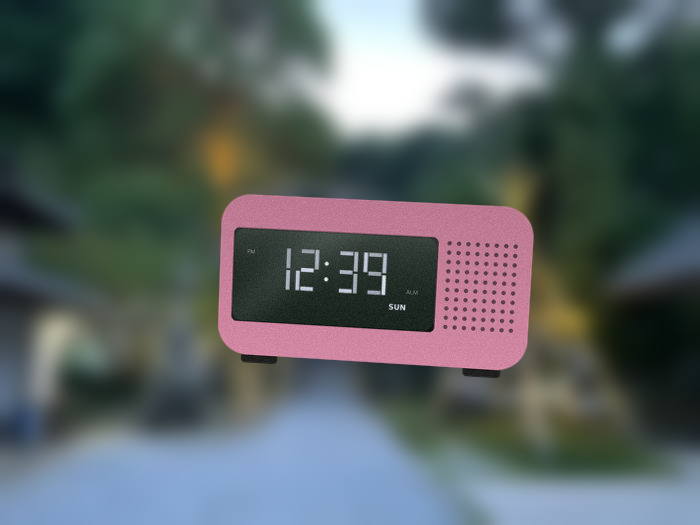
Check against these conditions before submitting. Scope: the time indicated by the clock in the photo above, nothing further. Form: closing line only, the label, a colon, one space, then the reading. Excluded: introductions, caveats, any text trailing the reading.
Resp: 12:39
